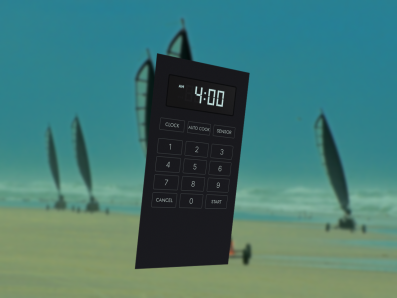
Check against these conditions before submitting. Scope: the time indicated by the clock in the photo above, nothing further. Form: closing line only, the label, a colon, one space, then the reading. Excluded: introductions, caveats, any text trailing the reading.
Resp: 4:00
